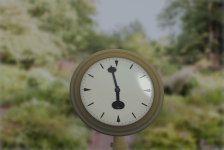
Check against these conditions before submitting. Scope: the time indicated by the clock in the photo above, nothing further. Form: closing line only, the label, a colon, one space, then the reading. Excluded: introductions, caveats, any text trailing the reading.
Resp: 5:58
